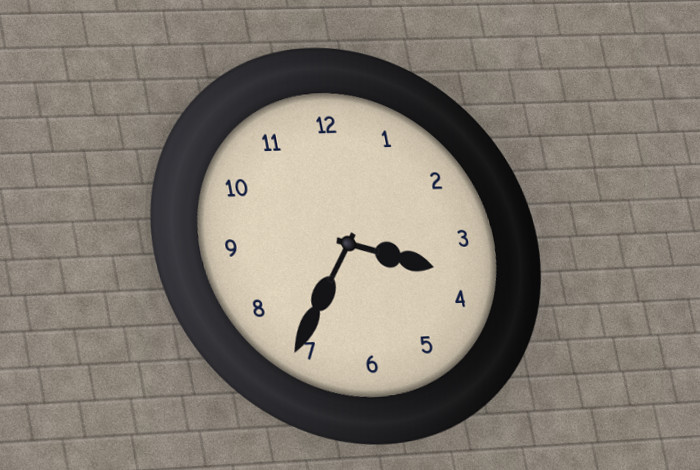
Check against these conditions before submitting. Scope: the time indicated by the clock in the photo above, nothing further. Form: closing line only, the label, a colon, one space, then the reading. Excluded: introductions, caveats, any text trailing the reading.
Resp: 3:36
